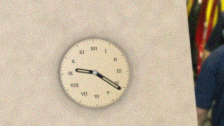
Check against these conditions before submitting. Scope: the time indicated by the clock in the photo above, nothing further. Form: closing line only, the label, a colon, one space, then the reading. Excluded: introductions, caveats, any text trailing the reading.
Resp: 9:21
